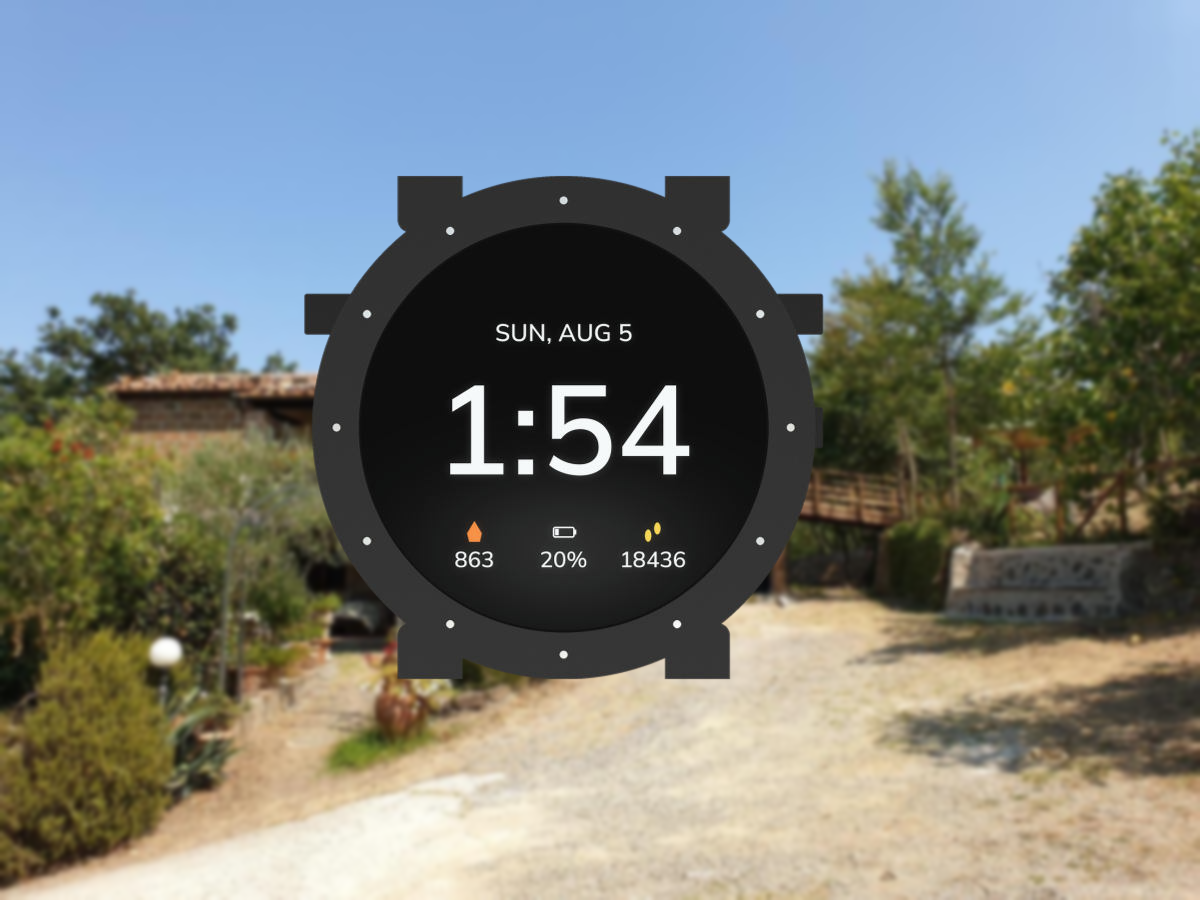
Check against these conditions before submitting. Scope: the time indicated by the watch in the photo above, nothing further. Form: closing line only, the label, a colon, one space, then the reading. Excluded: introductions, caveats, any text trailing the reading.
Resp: 1:54
